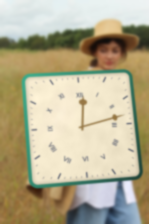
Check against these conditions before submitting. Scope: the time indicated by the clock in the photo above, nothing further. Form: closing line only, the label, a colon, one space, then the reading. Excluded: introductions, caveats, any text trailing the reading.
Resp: 12:13
